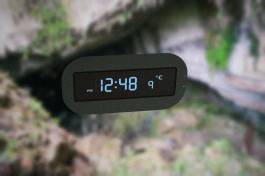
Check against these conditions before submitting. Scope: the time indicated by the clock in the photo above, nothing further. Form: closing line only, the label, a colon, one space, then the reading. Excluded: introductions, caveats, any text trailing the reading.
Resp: 12:48
